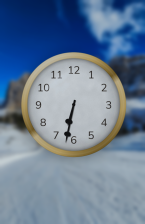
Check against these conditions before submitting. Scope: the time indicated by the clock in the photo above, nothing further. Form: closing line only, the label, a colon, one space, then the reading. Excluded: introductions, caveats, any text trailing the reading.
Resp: 6:32
